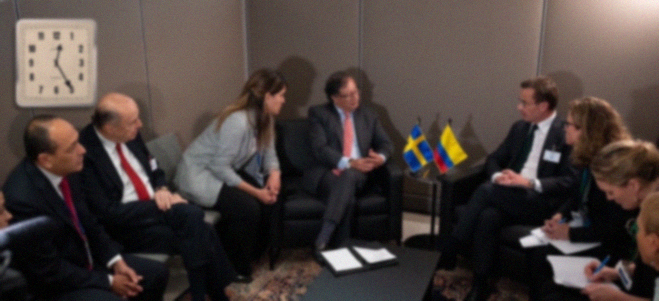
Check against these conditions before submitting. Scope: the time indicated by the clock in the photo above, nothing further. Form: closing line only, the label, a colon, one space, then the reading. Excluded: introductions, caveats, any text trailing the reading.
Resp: 12:25
